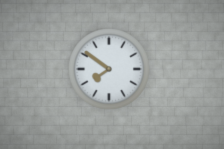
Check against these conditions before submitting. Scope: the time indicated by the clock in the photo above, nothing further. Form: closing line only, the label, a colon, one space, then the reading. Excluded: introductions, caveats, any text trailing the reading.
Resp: 7:51
